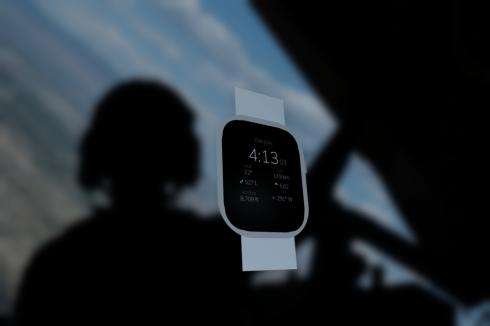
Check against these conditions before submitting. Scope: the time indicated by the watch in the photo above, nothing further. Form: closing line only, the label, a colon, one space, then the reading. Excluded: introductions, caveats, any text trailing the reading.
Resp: 4:13
